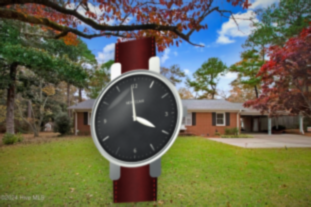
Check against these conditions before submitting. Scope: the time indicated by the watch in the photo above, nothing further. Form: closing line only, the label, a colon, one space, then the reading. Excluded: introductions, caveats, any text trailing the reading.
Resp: 3:59
